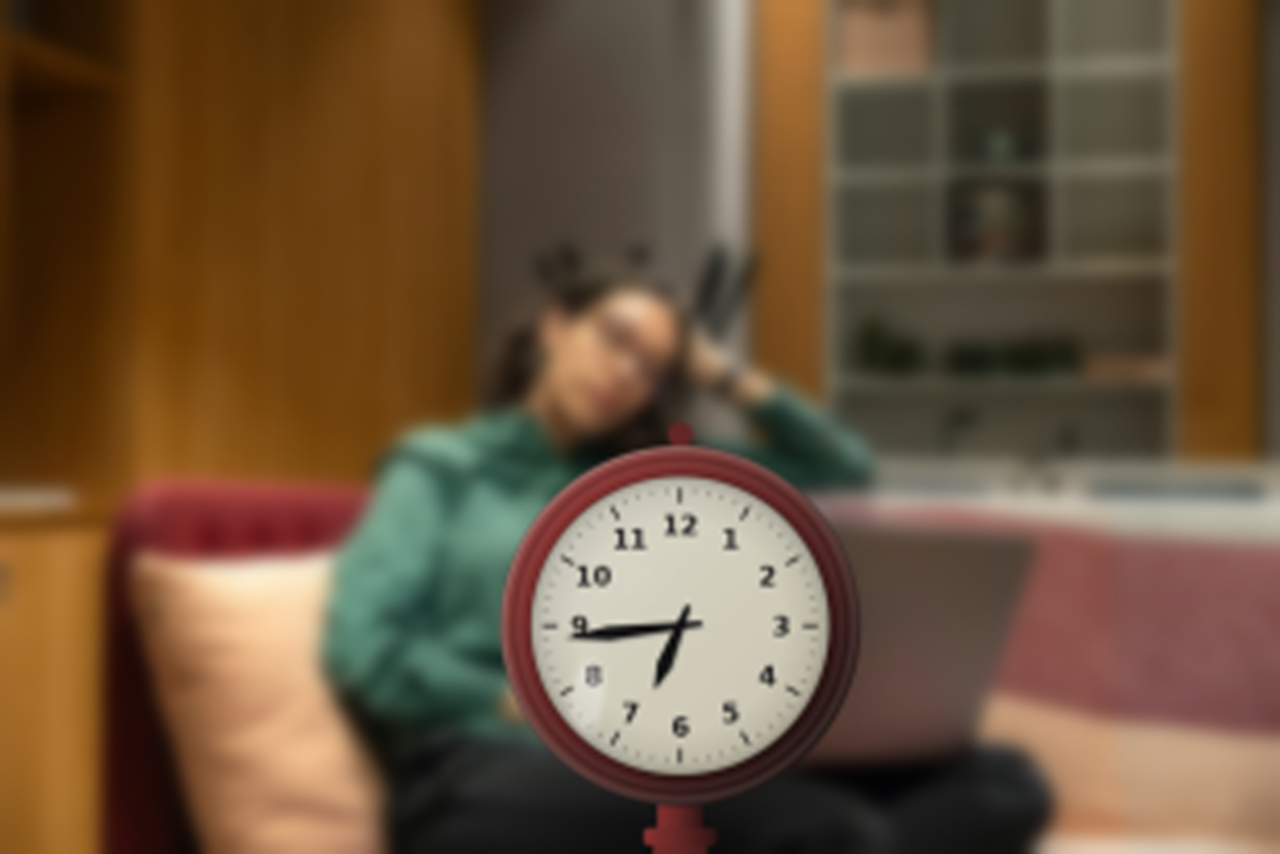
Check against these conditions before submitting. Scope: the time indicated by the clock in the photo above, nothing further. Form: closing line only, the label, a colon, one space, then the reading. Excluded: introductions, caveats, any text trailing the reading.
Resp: 6:44
